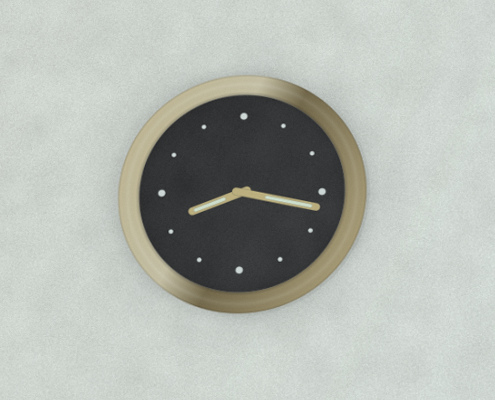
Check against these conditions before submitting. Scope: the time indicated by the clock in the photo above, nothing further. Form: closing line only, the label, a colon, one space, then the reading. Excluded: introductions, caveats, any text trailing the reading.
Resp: 8:17
